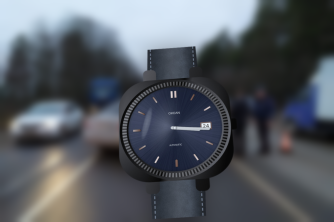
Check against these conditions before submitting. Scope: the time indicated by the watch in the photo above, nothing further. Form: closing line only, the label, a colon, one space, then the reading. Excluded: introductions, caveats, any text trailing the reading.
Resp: 3:16
